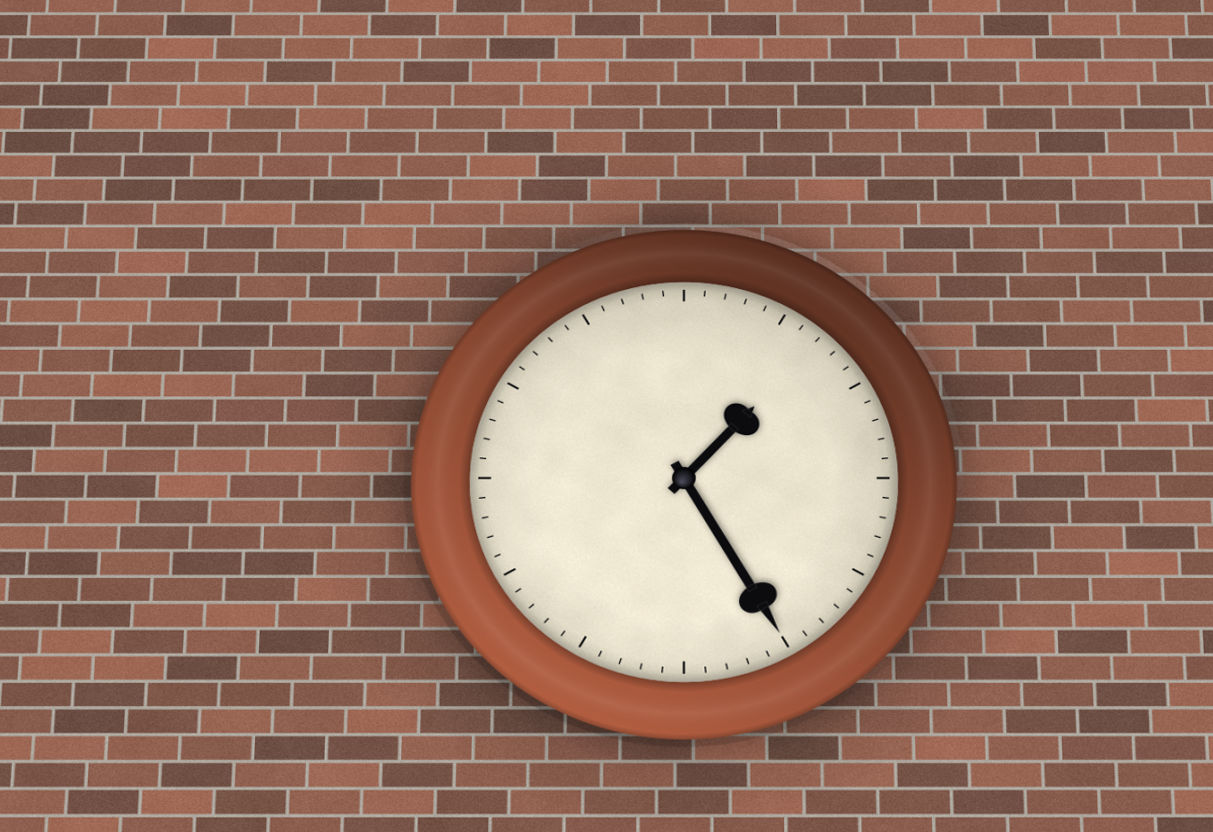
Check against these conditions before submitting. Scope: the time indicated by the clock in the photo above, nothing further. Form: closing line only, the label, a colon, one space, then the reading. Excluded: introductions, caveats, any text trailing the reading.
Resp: 1:25
